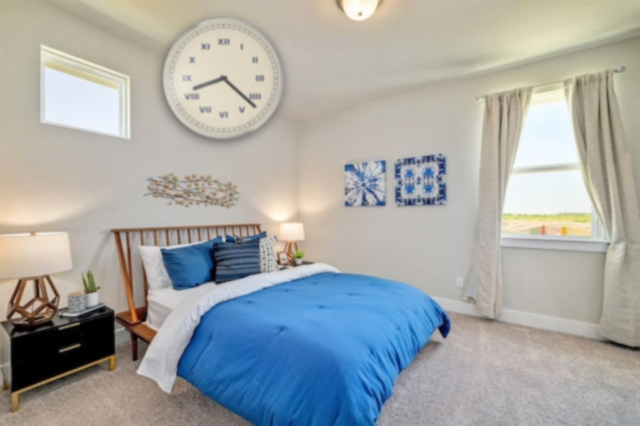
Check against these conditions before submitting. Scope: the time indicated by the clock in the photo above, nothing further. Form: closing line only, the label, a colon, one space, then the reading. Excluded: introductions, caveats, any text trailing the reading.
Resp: 8:22
